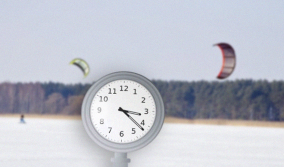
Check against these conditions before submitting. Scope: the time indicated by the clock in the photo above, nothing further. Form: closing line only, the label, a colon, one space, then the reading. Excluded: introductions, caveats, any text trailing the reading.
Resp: 3:22
